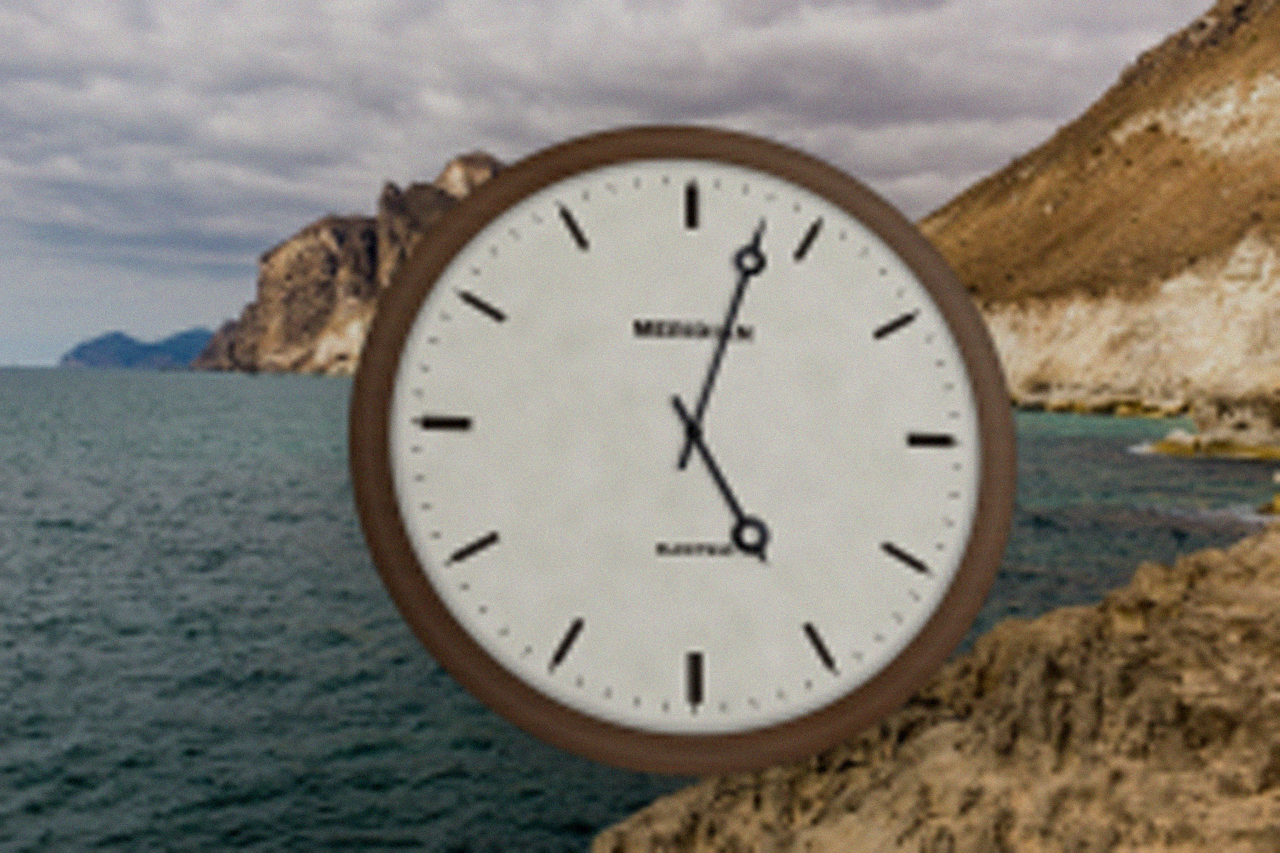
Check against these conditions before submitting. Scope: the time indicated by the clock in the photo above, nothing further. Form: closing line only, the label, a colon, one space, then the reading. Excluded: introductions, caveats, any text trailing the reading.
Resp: 5:03
